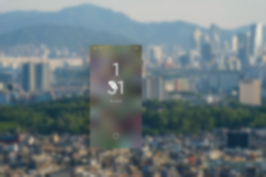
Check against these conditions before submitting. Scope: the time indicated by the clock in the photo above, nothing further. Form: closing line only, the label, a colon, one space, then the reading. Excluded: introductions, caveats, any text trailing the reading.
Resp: 1:31
